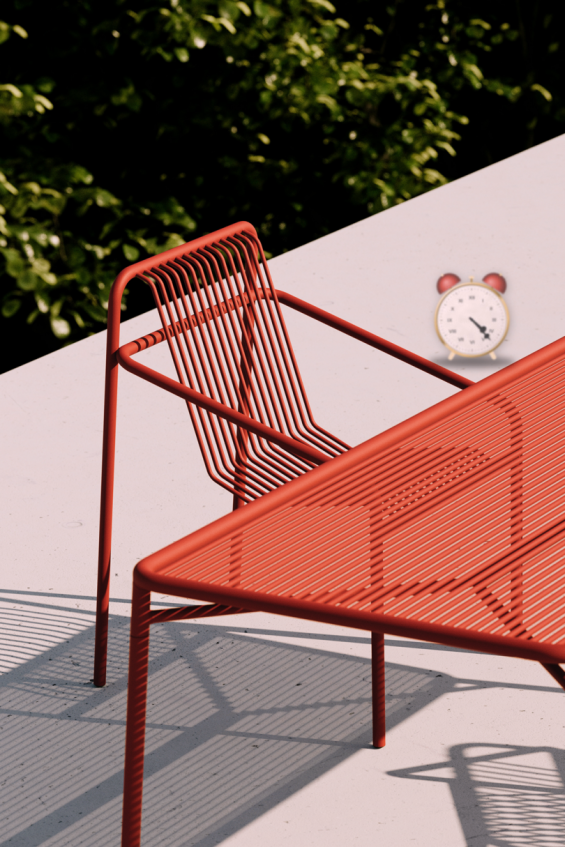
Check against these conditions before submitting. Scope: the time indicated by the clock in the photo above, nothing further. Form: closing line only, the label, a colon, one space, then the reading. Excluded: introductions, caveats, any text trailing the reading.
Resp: 4:23
